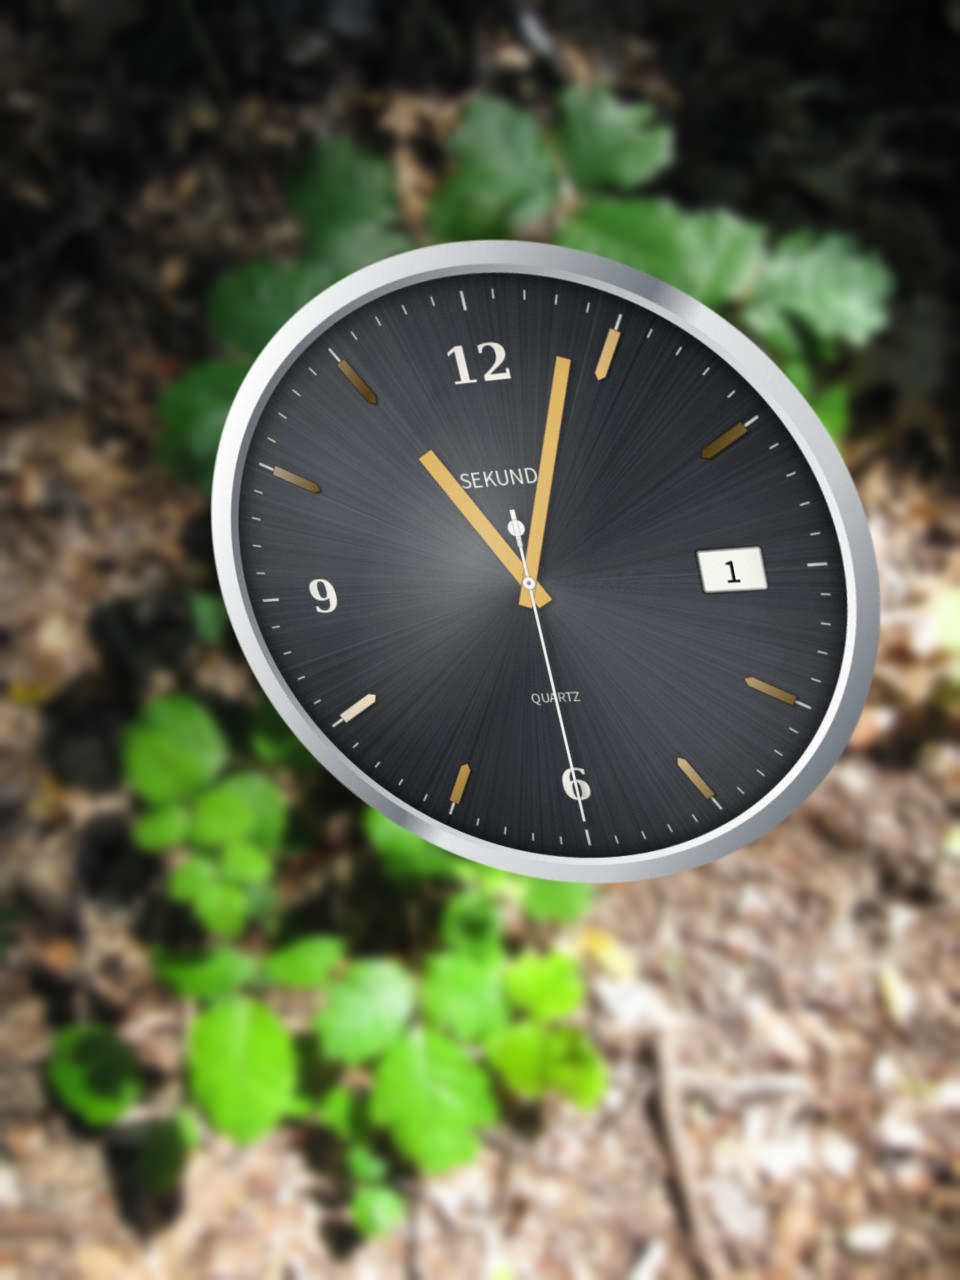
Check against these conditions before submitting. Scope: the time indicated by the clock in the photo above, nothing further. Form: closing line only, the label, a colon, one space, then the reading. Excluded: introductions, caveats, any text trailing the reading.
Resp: 11:03:30
